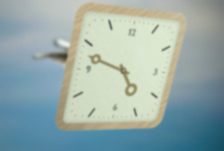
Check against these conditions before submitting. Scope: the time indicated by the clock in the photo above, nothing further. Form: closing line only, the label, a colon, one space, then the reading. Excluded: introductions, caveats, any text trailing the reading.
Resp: 4:48
